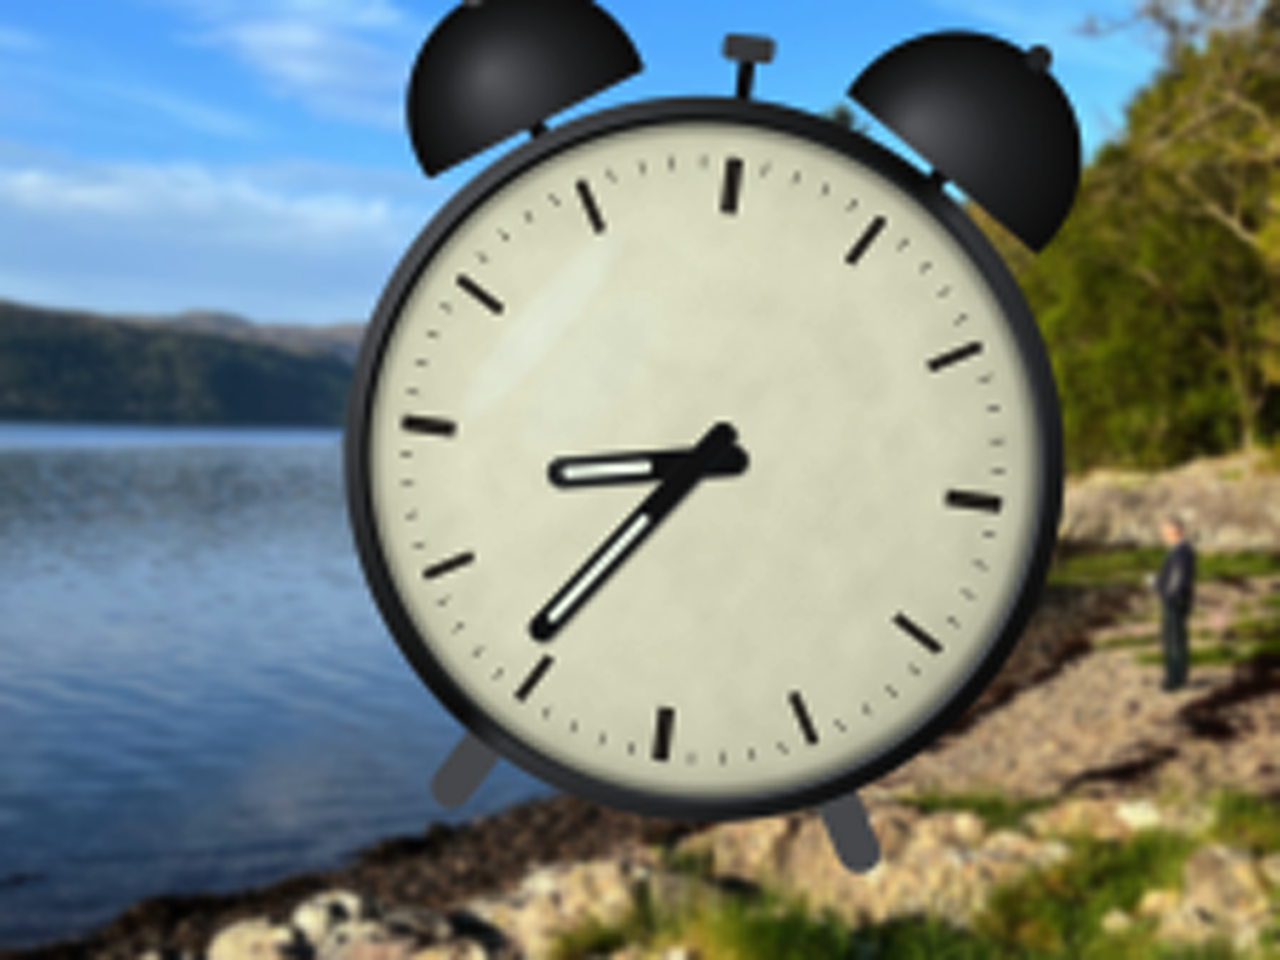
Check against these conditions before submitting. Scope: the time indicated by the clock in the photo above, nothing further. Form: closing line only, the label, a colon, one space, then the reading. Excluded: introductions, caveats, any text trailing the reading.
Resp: 8:36
